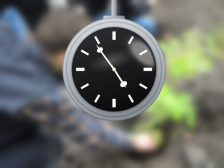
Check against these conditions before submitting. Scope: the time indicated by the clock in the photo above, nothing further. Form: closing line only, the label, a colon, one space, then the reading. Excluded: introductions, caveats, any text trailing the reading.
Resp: 4:54
